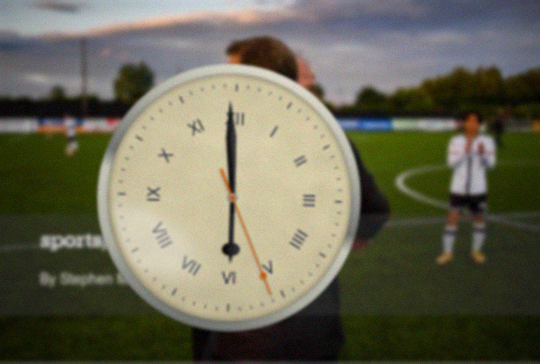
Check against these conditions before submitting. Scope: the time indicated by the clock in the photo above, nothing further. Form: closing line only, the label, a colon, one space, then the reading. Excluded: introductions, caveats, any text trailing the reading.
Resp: 5:59:26
